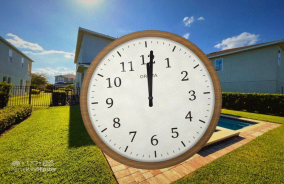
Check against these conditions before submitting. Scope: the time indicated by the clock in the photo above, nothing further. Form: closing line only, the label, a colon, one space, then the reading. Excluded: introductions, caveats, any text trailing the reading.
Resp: 12:01
